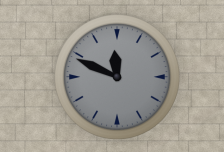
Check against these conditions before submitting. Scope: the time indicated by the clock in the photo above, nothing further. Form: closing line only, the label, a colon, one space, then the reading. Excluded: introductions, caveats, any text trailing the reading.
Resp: 11:49
